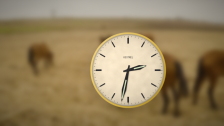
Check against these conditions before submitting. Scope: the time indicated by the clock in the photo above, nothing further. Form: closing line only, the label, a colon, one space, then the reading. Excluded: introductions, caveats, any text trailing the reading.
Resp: 2:32
